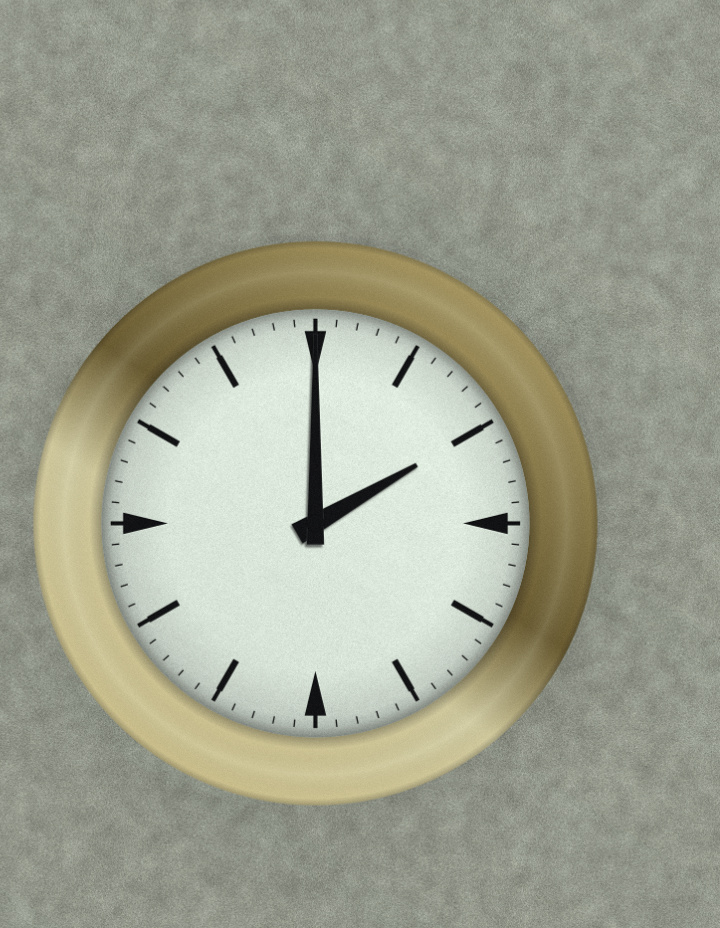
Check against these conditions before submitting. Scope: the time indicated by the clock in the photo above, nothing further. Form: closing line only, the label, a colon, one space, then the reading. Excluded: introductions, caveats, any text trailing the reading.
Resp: 2:00
